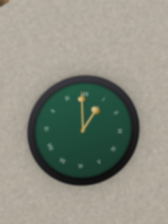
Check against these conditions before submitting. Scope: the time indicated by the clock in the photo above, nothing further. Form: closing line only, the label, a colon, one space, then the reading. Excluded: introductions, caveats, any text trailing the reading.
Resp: 12:59
